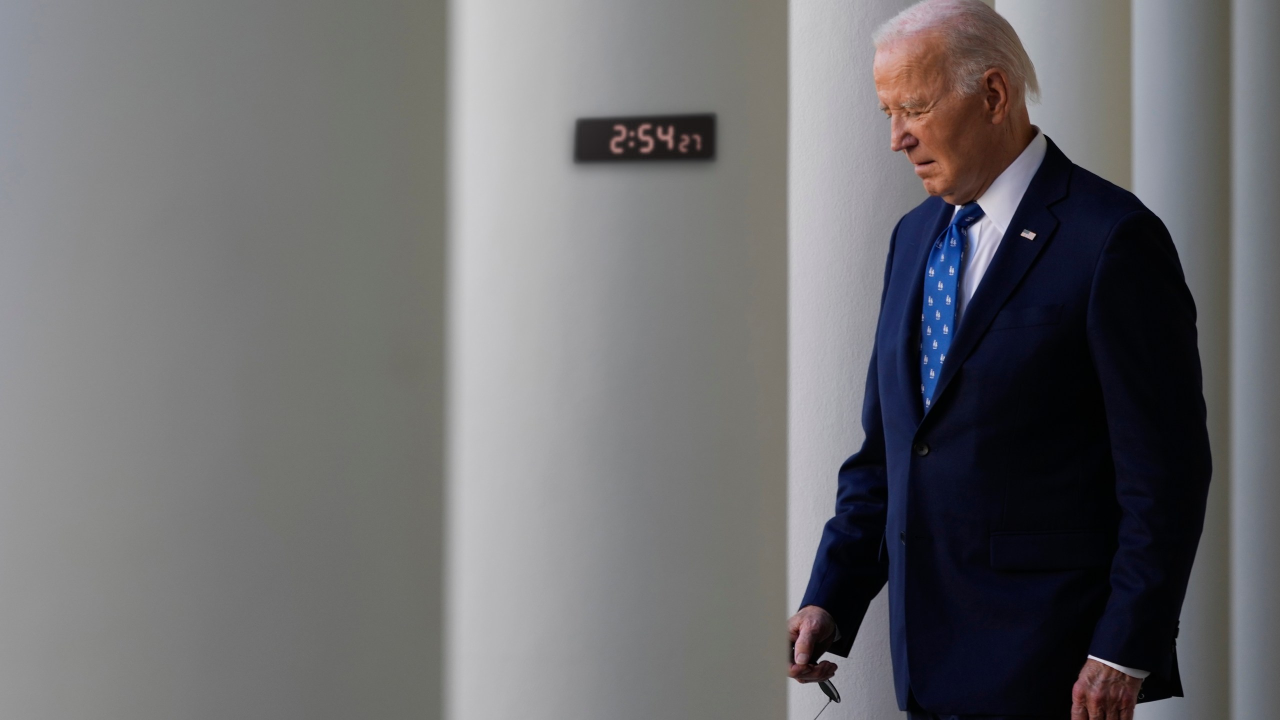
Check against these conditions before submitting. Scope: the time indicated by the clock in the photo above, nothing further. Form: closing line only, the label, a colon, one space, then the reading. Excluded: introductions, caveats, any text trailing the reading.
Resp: 2:54:27
